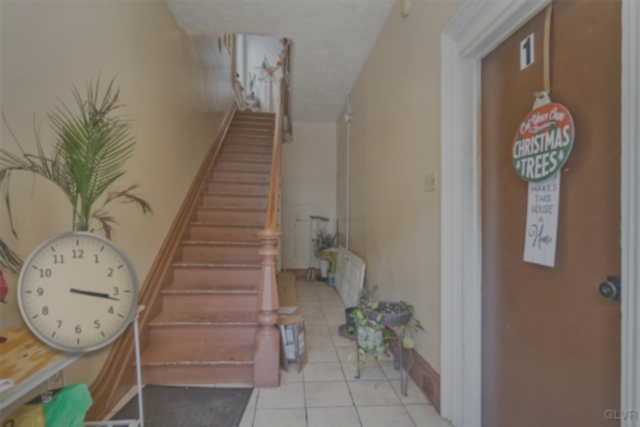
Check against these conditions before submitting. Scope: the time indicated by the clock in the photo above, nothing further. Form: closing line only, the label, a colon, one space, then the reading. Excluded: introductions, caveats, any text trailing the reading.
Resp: 3:17
